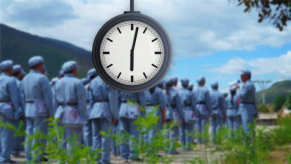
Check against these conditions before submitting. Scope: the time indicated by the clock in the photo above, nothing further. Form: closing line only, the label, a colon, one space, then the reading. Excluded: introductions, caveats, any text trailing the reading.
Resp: 6:02
